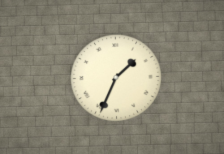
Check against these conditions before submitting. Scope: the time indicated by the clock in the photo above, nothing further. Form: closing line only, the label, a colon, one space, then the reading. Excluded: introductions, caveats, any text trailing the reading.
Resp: 1:34
